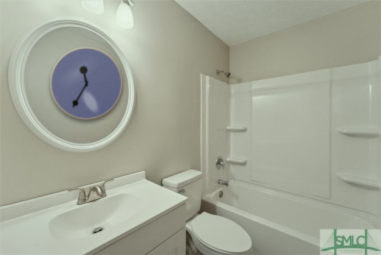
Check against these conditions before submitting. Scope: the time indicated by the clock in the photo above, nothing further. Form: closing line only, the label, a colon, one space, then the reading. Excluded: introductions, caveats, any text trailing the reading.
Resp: 11:35
